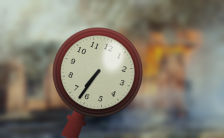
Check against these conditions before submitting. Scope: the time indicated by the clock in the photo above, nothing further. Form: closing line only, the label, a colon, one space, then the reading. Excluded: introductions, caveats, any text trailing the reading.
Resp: 6:32
